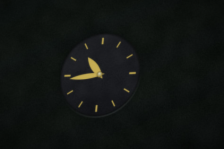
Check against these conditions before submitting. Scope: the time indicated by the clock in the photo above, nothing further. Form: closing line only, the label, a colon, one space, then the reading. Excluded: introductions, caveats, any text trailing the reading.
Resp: 10:44
